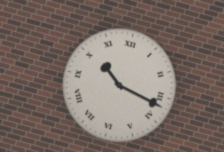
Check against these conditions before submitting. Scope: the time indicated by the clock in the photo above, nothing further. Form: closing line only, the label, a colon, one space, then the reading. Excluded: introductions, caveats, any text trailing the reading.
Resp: 10:17
